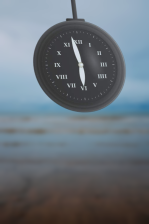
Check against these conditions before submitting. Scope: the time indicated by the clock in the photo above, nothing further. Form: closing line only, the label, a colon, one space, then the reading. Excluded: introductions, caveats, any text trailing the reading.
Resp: 5:58
